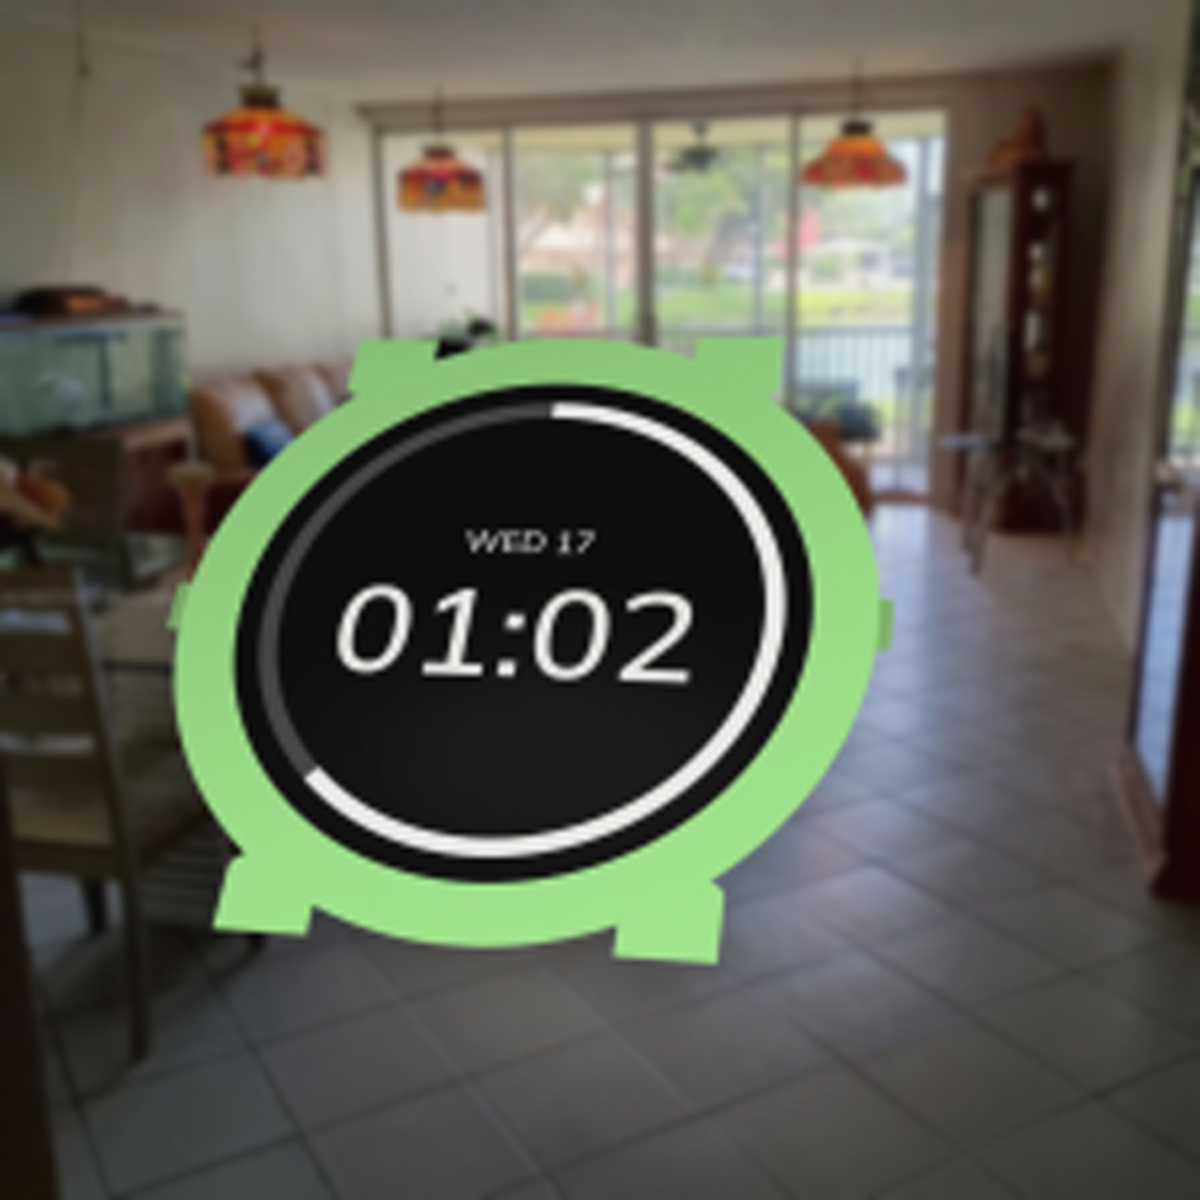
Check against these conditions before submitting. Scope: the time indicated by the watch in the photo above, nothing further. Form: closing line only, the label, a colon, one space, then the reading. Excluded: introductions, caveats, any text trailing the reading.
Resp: 1:02
